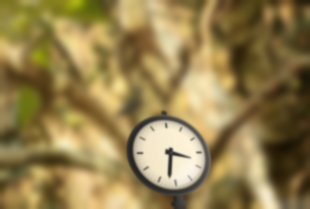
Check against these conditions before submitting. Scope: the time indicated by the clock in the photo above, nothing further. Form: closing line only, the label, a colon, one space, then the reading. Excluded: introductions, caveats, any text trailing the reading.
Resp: 3:32
